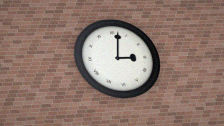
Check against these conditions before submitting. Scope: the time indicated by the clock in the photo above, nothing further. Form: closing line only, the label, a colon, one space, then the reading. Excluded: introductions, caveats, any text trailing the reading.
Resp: 3:02
